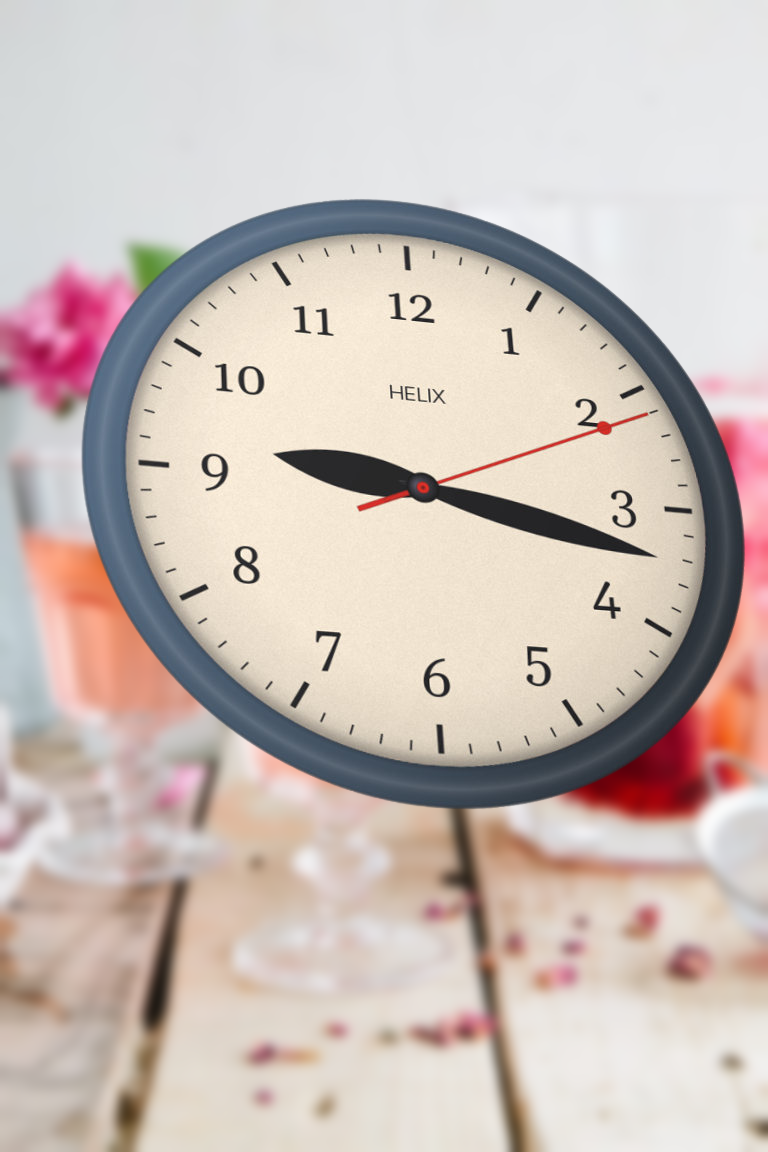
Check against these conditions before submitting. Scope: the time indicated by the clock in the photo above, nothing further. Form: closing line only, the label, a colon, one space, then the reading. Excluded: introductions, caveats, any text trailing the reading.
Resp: 9:17:11
